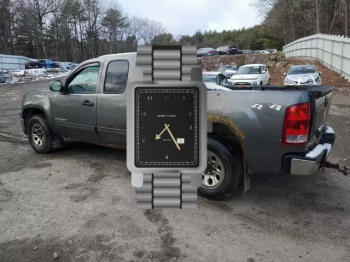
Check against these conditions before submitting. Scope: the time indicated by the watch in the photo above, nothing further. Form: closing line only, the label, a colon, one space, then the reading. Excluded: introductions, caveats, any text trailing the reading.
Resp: 7:25
